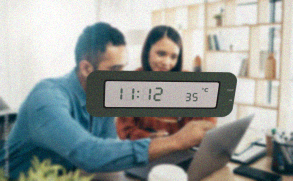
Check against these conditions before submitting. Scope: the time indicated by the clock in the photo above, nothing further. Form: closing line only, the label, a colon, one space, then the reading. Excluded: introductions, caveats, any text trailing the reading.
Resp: 11:12
